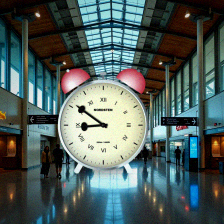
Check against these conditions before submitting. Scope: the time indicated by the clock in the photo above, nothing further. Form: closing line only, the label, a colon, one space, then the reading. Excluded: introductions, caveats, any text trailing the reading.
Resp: 8:51
